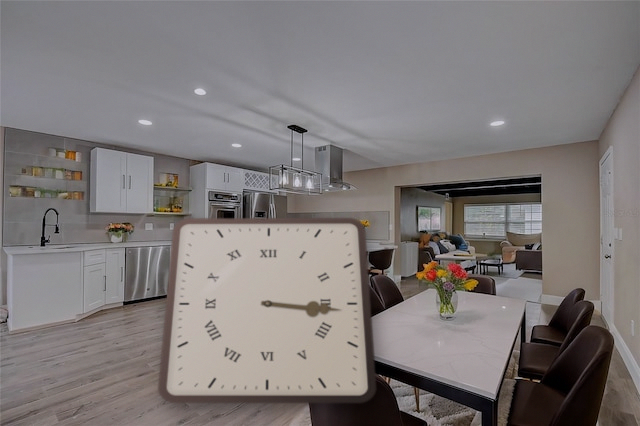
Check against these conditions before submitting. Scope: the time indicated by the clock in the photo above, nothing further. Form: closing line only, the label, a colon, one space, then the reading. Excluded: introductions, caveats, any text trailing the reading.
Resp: 3:16
